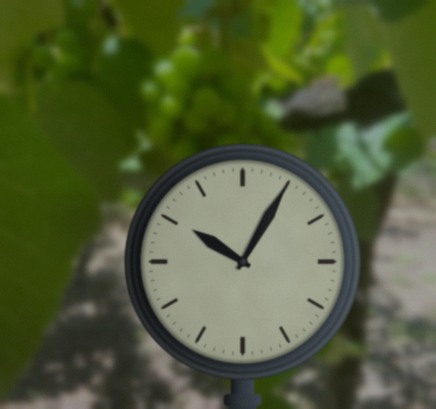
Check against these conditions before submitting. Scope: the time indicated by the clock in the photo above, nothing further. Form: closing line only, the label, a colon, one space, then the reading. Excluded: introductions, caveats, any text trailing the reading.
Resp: 10:05
